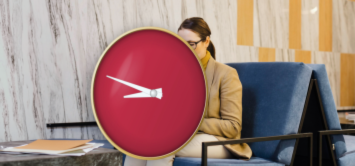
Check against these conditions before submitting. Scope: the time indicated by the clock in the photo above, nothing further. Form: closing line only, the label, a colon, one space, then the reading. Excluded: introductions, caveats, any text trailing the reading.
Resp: 8:48
